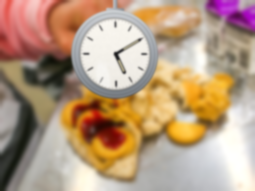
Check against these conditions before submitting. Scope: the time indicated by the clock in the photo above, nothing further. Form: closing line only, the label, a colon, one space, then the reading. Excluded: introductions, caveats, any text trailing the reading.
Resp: 5:10
